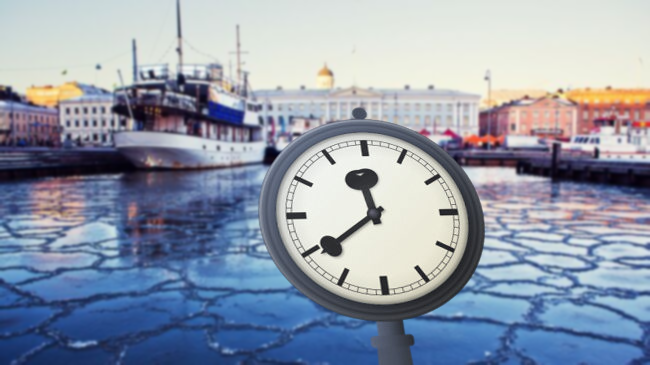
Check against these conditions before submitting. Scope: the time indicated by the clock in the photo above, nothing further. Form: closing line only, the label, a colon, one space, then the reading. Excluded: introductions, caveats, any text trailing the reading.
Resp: 11:39
